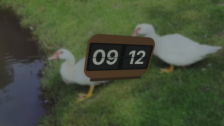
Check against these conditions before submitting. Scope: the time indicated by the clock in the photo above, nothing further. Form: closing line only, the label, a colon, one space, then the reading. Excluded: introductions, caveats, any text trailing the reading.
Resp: 9:12
